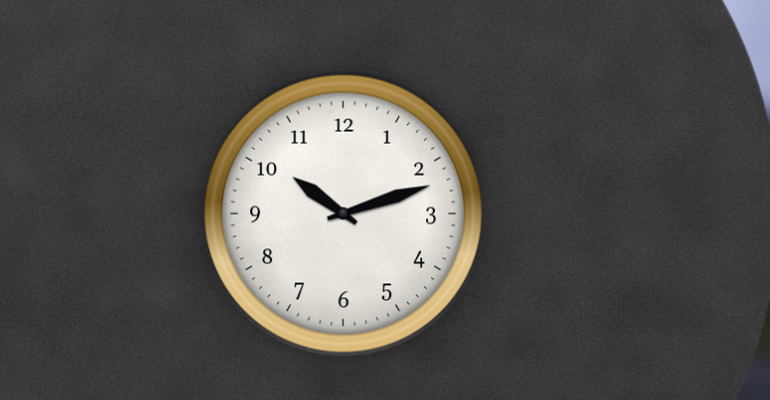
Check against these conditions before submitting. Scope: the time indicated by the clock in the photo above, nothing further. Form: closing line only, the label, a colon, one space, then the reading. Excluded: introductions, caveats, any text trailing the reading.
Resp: 10:12
